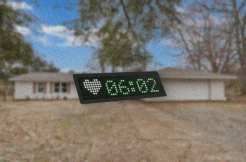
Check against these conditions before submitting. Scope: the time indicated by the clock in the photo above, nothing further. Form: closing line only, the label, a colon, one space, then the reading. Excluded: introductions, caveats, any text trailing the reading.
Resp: 6:02
